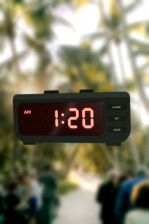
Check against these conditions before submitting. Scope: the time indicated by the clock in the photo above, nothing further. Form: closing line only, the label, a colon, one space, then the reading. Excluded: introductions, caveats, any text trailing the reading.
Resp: 1:20
